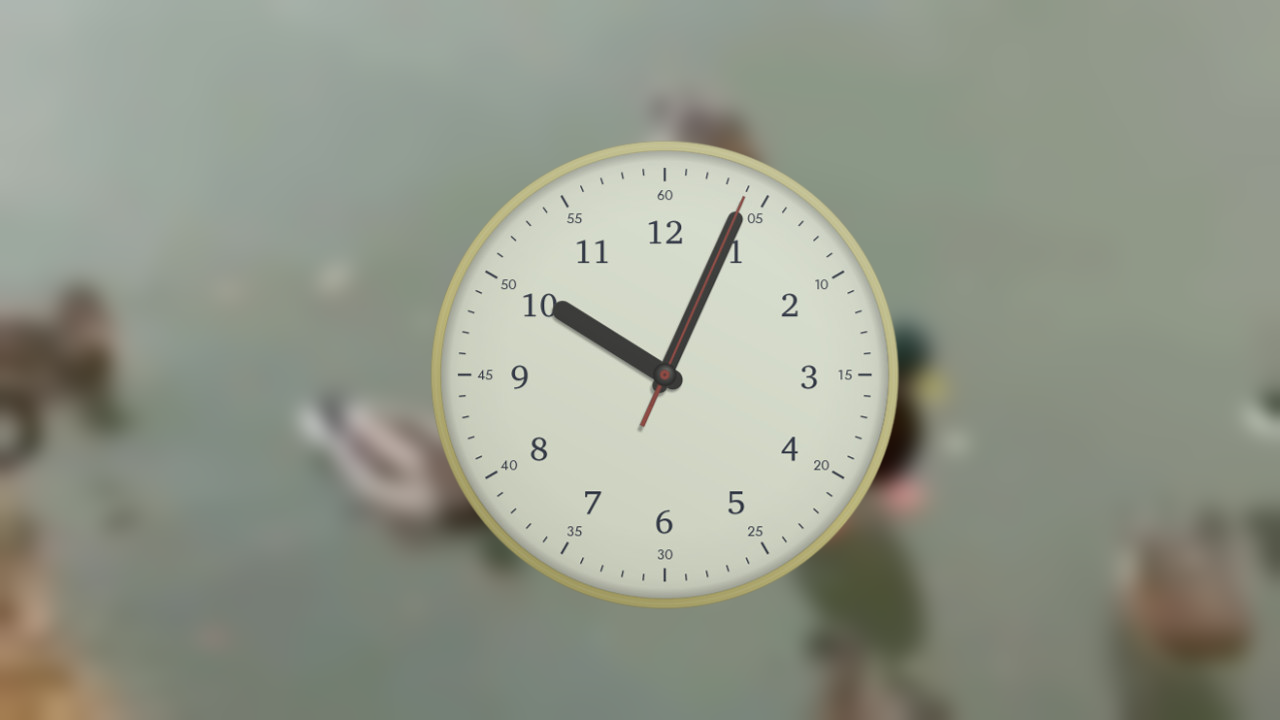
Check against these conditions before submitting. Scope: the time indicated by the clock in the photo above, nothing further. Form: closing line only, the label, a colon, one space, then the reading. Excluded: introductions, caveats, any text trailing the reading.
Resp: 10:04:04
